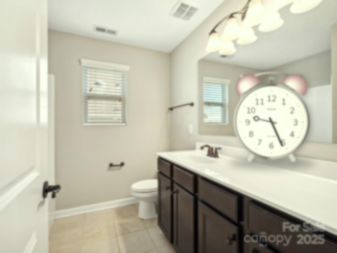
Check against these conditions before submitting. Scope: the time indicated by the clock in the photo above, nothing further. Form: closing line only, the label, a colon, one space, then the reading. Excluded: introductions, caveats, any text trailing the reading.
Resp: 9:26
